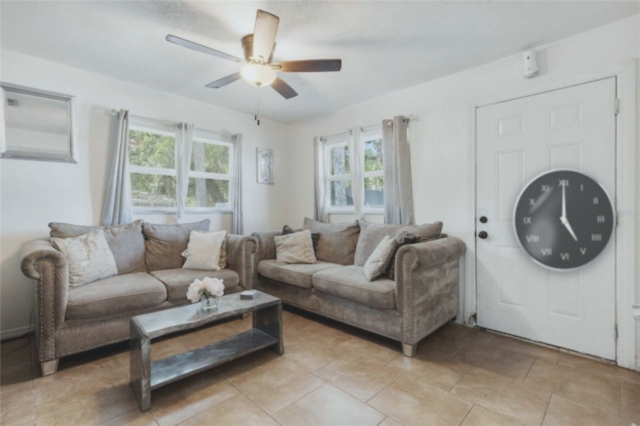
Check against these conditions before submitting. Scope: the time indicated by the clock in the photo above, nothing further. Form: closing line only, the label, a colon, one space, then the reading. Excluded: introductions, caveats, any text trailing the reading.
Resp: 5:00
